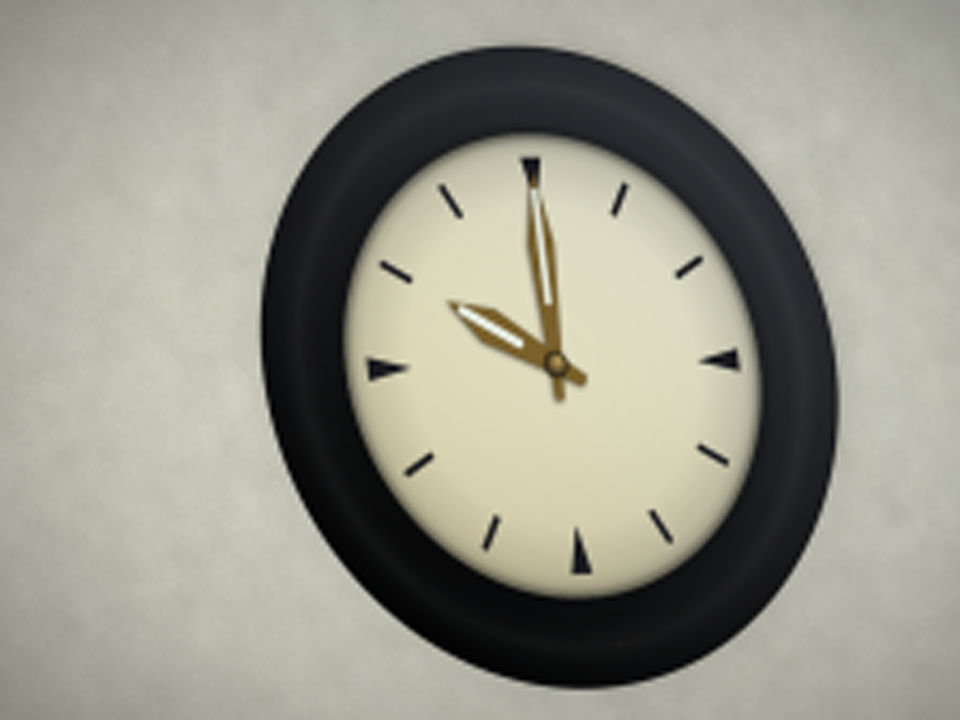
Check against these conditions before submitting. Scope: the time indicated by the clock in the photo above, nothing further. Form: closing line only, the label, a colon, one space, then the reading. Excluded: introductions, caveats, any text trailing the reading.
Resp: 10:00
